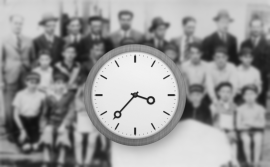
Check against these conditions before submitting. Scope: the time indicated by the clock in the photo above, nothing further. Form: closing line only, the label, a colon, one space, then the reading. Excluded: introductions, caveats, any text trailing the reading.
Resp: 3:37
